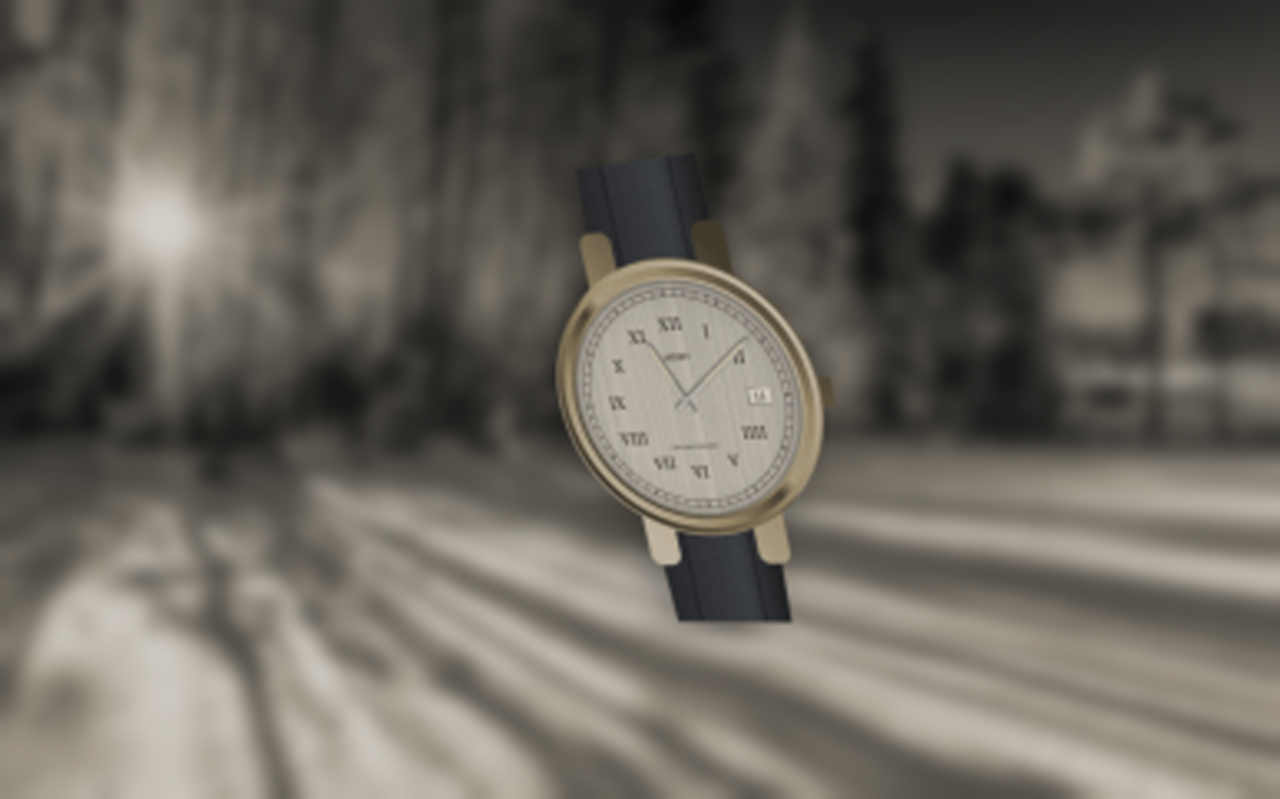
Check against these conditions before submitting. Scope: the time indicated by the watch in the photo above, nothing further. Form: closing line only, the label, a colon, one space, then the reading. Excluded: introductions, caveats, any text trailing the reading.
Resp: 11:09
